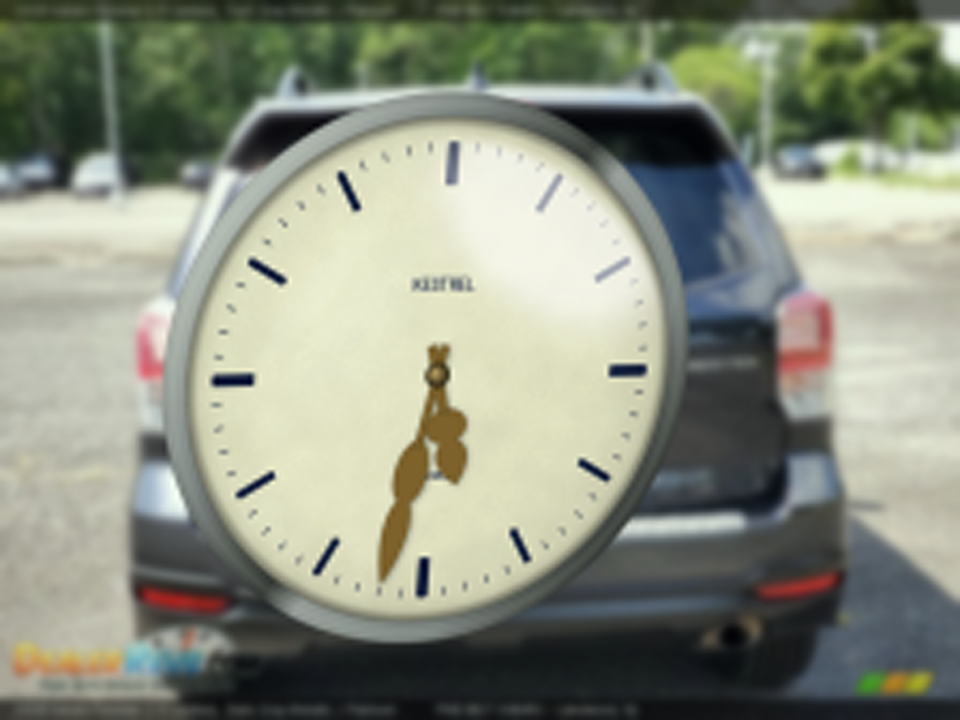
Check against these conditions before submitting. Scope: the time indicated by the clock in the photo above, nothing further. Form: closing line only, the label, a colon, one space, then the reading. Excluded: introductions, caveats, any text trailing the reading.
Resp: 5:32
